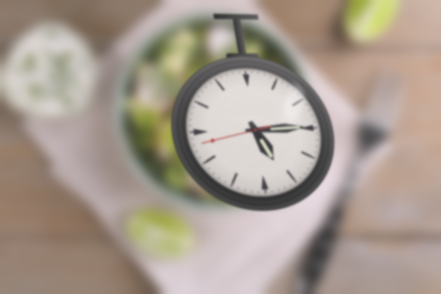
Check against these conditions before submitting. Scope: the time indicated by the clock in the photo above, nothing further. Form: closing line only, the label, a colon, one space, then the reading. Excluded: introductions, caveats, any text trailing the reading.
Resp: 5:14:43
